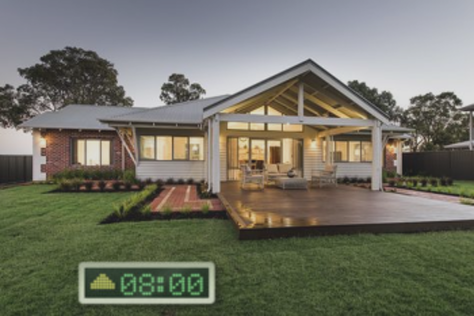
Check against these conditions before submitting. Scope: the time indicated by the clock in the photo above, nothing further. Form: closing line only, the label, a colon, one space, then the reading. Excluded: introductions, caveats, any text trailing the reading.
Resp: 8:00
